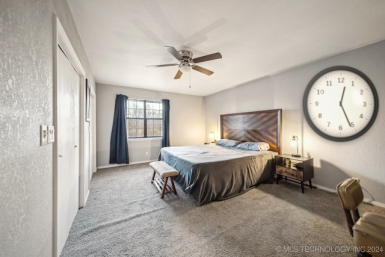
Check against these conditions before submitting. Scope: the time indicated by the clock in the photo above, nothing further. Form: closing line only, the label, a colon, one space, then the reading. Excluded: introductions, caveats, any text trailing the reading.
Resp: 12:26
